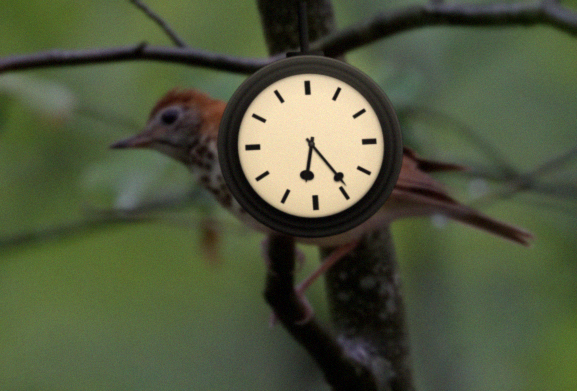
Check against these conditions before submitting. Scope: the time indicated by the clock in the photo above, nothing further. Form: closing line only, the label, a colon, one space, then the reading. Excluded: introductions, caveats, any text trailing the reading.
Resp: 6:24
